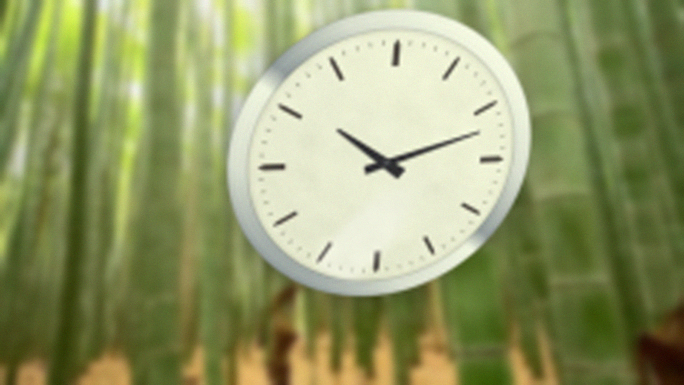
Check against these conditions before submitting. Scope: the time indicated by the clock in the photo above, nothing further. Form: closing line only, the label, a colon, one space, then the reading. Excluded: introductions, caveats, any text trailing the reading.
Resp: 10:12
